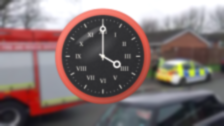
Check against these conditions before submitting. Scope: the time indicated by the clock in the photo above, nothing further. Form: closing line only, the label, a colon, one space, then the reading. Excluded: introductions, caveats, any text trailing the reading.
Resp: 4:00
